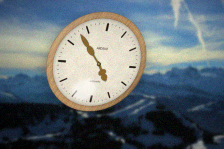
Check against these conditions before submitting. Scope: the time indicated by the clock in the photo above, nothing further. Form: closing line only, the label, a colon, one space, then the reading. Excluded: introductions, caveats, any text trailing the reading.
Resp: 4:53
